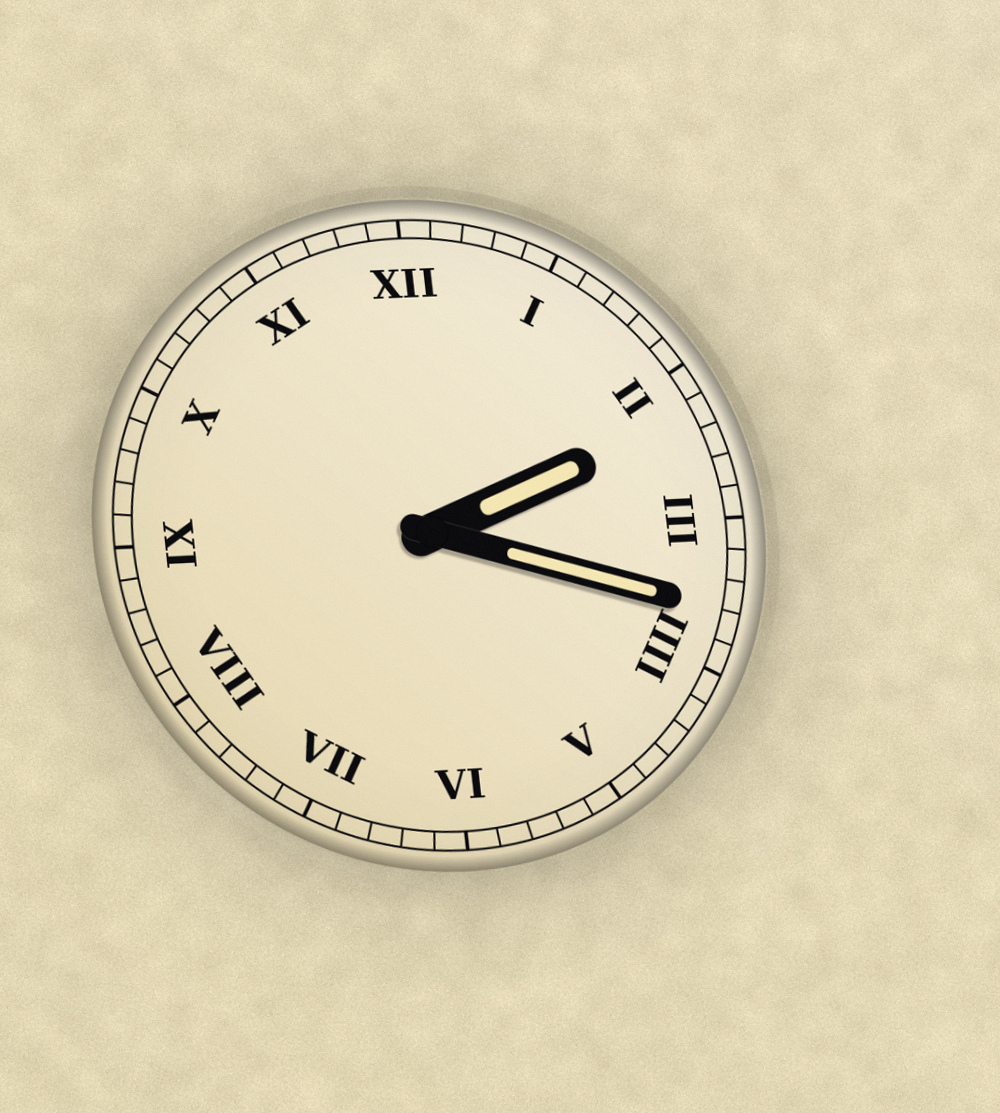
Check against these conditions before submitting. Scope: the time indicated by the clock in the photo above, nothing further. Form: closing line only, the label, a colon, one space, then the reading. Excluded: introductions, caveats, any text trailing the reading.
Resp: 2:18
